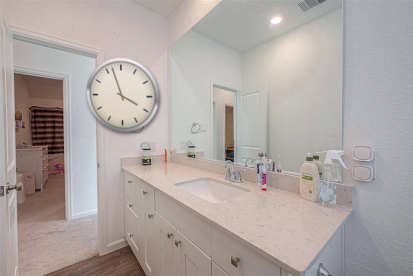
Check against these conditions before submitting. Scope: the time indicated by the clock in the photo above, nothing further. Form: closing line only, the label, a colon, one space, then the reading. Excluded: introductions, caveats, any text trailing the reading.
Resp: 3:57
